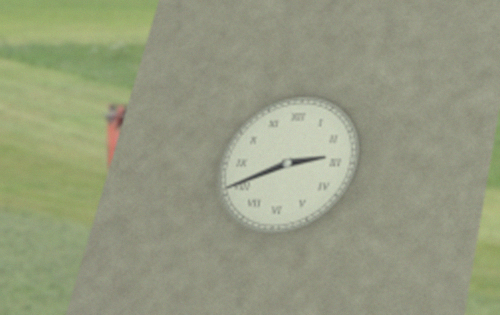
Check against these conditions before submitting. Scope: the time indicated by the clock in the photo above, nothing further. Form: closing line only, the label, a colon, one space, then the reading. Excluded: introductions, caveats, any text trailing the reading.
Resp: 2:41
